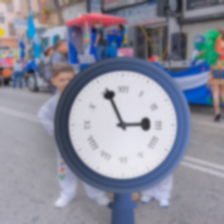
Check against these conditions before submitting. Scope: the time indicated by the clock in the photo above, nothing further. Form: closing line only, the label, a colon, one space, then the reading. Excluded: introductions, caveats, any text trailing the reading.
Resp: 2:56
